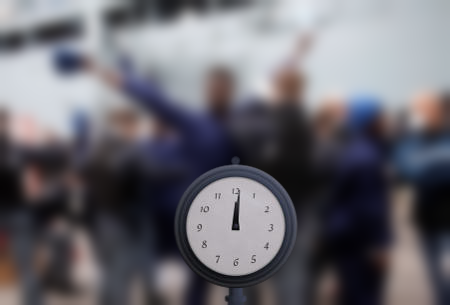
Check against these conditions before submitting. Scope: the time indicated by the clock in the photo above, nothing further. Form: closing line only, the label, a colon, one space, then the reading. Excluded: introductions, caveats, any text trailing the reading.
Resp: 12:01
